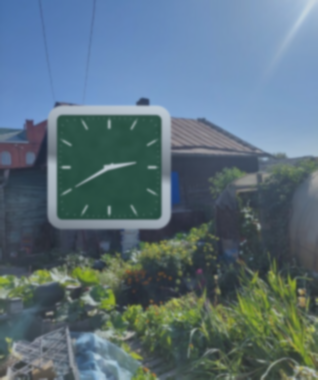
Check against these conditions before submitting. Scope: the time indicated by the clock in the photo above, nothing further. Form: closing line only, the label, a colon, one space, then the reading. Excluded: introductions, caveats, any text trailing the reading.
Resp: 2:40
